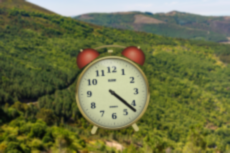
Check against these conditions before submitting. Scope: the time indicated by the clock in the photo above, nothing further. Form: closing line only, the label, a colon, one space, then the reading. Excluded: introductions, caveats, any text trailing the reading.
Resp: 4:22
